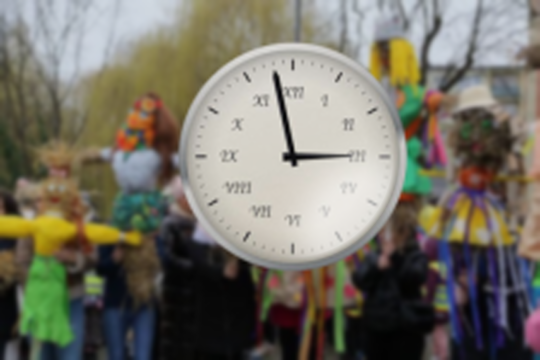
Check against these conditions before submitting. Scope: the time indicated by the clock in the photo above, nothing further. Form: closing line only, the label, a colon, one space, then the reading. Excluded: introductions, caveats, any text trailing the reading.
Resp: 2:58
